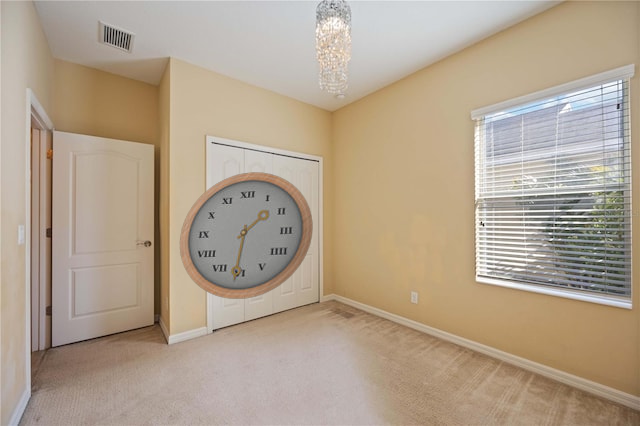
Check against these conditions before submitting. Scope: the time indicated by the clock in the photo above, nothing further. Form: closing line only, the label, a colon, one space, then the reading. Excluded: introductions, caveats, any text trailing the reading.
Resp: 1:31
